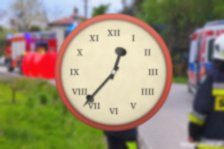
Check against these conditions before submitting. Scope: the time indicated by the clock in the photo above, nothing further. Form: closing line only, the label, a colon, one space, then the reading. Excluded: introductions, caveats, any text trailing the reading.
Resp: 12:37
